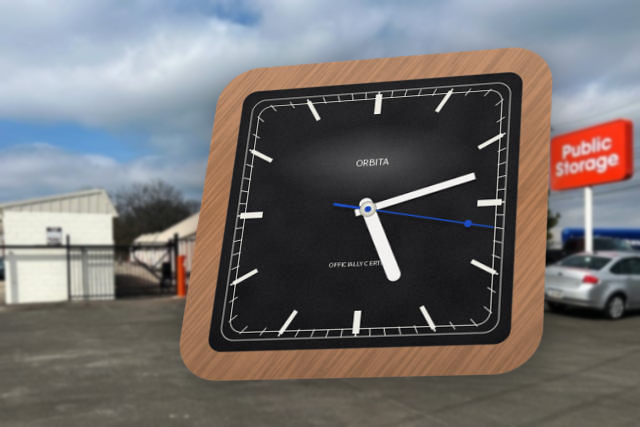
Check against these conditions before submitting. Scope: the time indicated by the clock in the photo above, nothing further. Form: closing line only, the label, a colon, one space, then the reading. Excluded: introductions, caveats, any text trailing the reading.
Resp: 5:12:17
